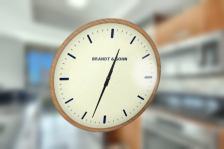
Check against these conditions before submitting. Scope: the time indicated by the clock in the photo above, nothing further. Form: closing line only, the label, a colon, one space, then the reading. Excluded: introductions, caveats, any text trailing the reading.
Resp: 12:33
